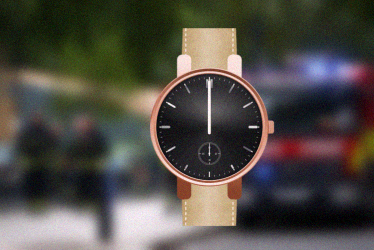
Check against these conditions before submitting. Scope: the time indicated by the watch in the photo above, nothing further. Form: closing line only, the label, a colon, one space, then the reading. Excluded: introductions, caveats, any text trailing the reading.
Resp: 12:00
